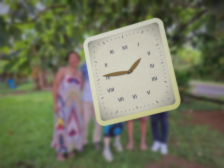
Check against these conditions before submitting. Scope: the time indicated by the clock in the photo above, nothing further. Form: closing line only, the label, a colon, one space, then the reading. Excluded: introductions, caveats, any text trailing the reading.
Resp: 1:46
